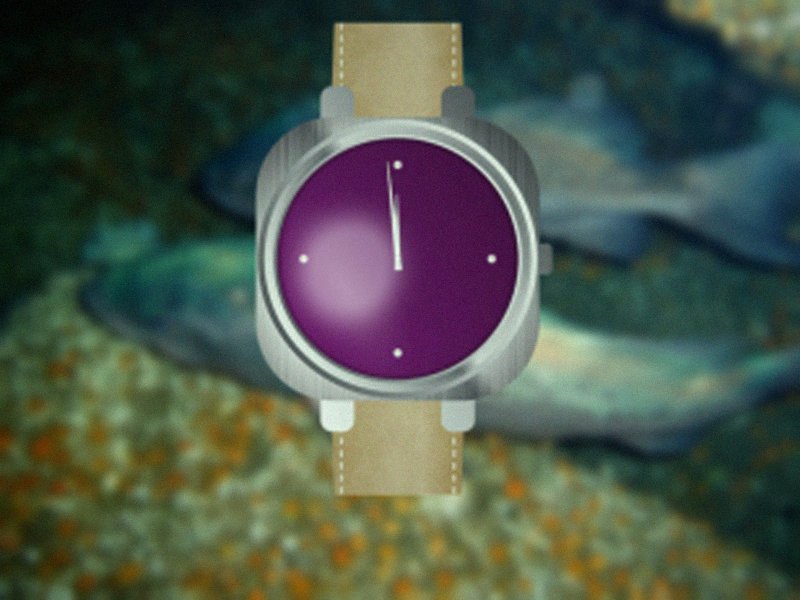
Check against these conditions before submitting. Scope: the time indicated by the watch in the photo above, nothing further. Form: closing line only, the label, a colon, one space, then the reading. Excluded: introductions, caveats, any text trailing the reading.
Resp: 11:59
